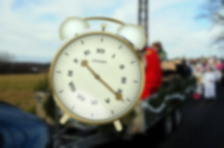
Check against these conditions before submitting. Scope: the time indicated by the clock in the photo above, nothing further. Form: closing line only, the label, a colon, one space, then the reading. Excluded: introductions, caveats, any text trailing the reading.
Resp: 10:21
